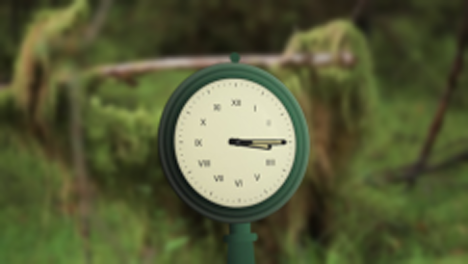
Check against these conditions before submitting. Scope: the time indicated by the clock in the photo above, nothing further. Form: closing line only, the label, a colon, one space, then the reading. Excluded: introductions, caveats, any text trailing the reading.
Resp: 3:15
